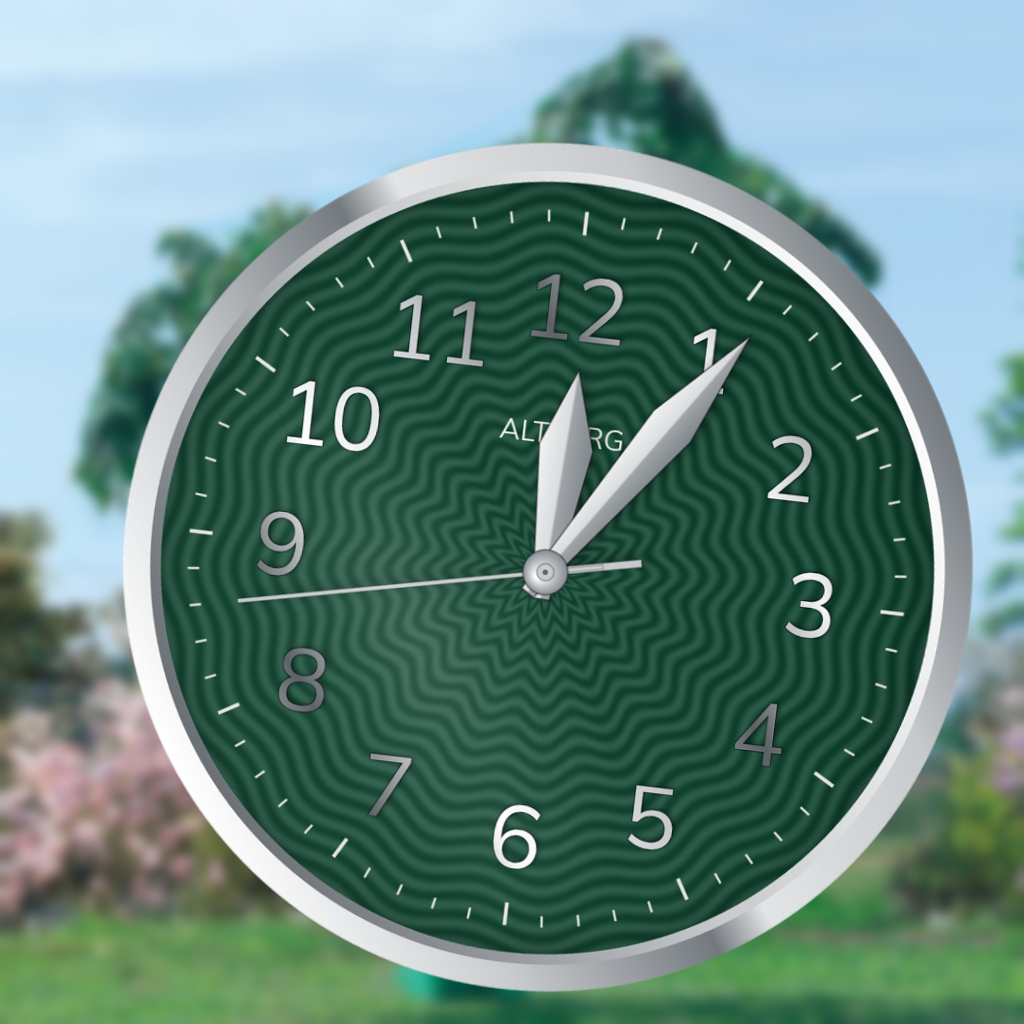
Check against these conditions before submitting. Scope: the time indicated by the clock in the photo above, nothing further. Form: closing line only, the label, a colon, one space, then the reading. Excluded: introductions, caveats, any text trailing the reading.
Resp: 12:05:43
